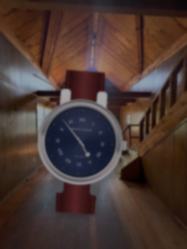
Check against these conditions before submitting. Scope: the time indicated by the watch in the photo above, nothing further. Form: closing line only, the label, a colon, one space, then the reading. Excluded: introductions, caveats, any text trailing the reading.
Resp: 4:53
